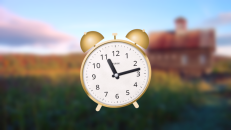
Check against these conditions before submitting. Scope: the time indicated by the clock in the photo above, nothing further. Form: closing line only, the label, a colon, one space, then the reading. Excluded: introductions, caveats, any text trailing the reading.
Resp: 11:13
